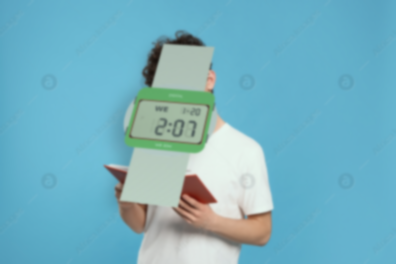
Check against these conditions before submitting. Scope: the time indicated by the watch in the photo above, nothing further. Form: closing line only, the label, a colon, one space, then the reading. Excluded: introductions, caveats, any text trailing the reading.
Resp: 2:07
